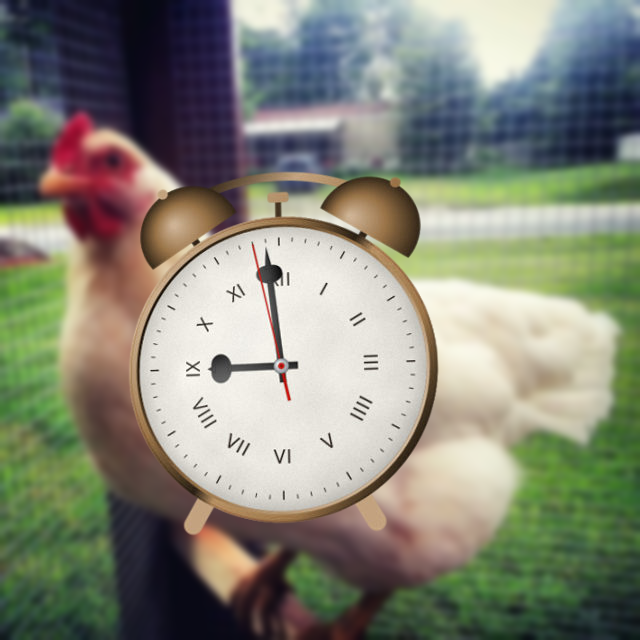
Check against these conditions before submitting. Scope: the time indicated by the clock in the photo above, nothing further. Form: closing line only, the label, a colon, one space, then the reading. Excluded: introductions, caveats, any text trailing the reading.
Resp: 8:58:58
